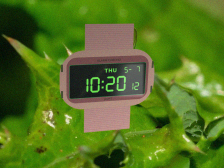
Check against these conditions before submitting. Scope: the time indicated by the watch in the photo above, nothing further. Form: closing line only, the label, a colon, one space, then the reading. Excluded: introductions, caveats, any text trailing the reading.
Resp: 10:20:12
